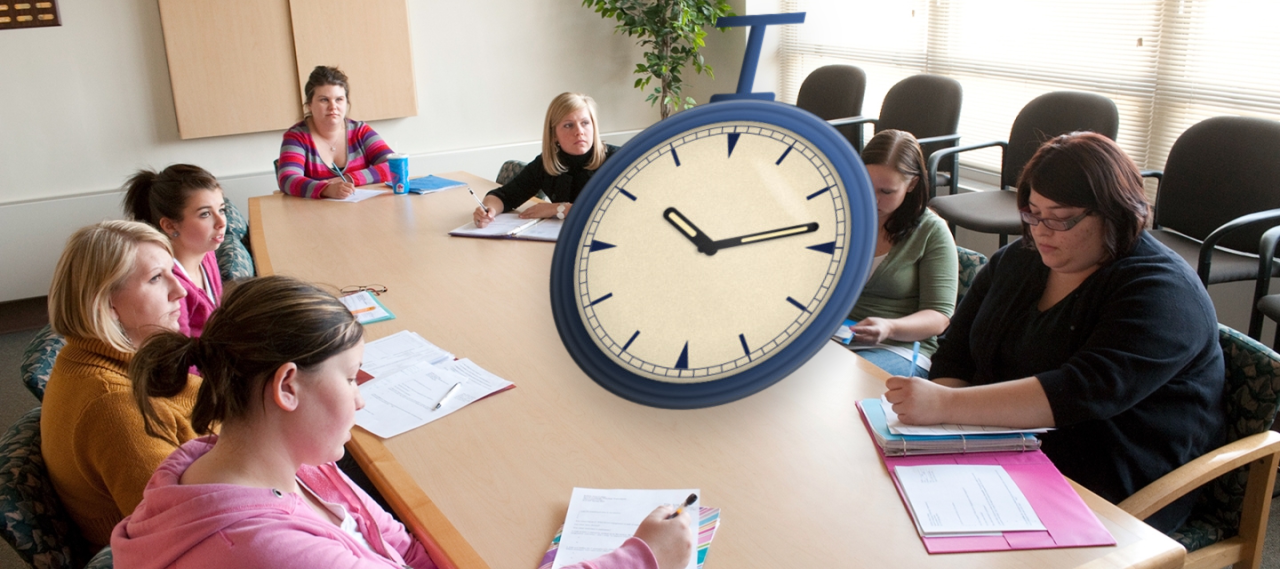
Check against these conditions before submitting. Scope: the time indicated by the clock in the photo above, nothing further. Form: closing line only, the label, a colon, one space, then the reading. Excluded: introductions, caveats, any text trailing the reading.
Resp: 10:13
